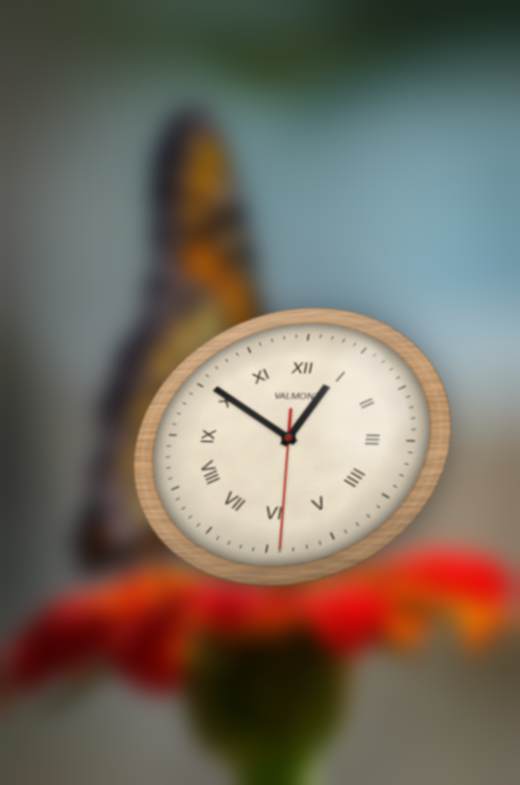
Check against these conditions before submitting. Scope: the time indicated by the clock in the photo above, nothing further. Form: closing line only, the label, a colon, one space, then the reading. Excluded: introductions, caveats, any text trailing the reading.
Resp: 12:50:29
